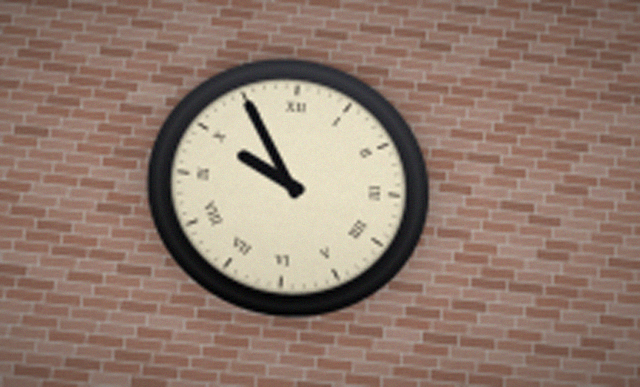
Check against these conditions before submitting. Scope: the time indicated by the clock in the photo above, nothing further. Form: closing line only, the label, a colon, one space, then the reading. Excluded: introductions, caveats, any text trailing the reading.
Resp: 9:55
